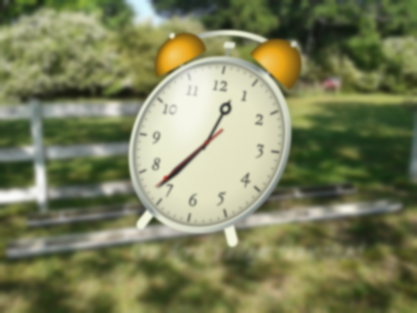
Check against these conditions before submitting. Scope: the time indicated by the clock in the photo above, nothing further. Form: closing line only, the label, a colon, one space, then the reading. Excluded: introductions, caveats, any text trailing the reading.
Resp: 12:36:37
